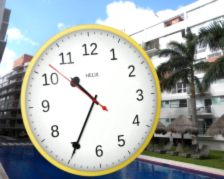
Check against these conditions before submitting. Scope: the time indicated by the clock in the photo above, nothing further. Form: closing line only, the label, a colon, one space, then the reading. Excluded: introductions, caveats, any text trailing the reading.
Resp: 10:34:52
